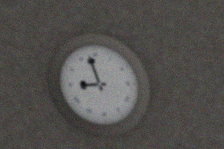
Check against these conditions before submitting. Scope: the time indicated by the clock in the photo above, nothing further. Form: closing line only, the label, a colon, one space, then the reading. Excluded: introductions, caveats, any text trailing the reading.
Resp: 8:58
